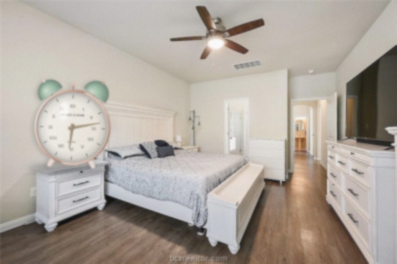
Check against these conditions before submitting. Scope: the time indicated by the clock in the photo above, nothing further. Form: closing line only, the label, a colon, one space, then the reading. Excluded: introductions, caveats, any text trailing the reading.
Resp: 6:13
